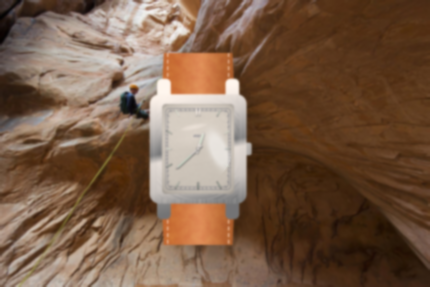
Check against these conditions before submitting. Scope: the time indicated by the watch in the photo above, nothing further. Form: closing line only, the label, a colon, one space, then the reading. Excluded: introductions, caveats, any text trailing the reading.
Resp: 12:38
